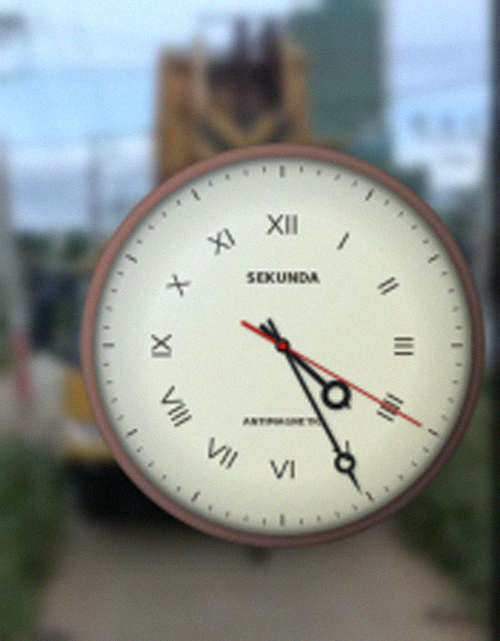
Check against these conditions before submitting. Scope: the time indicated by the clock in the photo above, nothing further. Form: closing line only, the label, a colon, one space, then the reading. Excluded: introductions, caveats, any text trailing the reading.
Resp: 4:25:20
